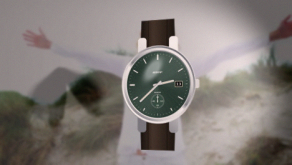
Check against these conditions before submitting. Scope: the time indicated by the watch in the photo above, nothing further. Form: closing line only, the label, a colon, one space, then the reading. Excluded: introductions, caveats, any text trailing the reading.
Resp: 2:38
